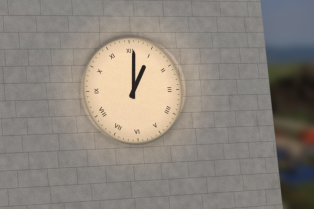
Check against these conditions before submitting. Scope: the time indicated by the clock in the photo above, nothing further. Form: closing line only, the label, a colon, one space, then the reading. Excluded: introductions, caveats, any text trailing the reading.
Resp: 1:01
